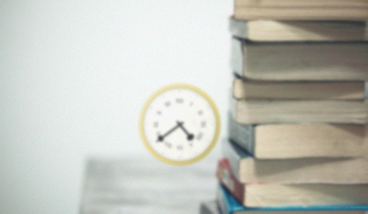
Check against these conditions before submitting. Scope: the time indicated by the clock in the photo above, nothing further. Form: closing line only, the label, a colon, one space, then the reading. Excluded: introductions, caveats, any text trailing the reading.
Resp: 4:39
